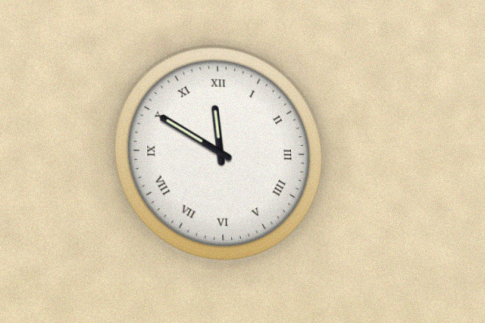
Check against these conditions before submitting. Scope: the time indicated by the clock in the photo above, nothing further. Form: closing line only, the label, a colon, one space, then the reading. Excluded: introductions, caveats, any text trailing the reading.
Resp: 11:50
